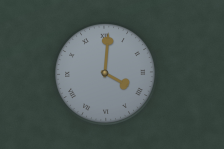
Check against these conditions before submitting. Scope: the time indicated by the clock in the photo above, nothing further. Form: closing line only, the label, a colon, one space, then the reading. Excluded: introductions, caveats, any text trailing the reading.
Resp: 4:01
